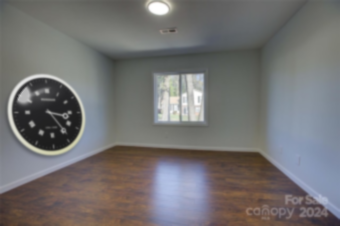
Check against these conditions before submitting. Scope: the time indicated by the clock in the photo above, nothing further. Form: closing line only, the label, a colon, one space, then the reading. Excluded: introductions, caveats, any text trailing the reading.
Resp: 3:24
